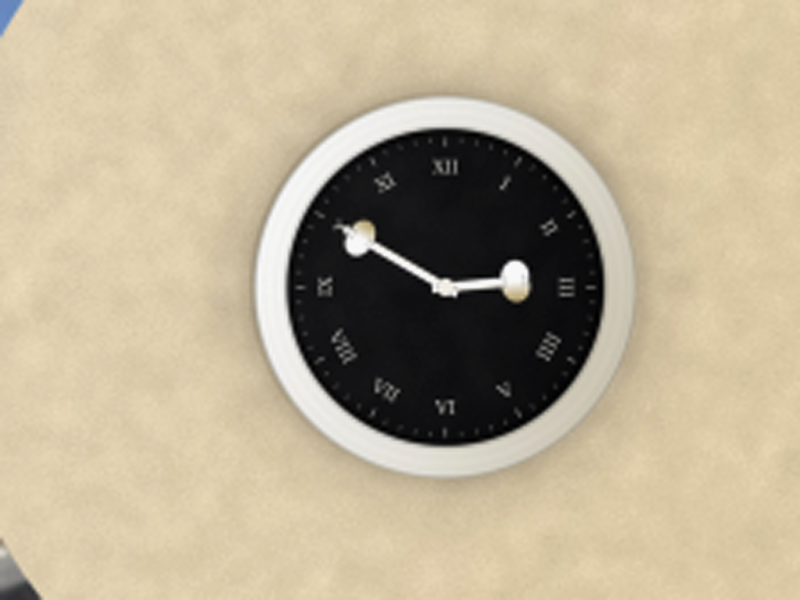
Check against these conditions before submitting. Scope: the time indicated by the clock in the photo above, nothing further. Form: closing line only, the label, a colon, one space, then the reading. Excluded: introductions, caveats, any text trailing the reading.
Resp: 2:50
